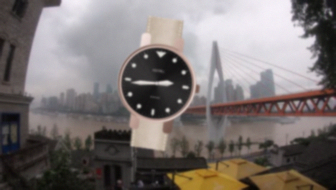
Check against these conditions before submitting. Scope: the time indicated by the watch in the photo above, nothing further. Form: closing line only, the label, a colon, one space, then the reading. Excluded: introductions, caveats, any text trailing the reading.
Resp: 2:44
